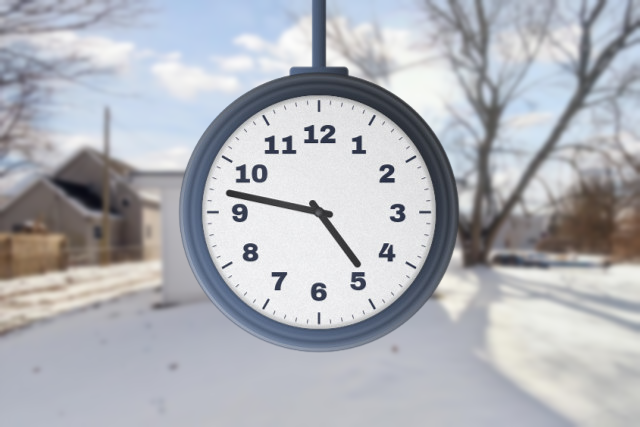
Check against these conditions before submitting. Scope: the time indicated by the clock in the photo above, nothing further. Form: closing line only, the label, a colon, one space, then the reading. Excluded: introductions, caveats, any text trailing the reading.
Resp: 4:47
